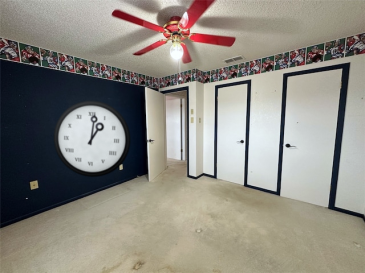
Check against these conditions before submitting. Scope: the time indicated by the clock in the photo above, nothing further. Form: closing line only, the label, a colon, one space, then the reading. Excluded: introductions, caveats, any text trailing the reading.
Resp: 1:01
